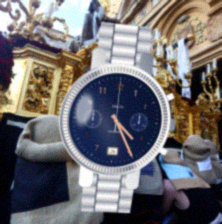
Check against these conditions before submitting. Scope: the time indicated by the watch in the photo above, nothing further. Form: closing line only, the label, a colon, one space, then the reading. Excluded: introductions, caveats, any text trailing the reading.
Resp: 4:25
